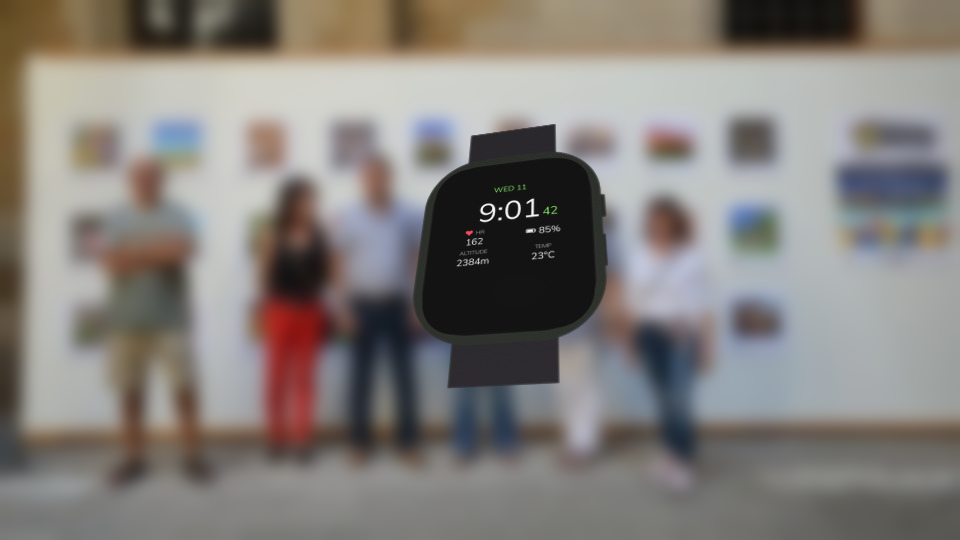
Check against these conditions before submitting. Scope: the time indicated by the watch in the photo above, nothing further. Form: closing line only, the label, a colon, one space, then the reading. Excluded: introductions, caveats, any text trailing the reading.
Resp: 9:01:42
